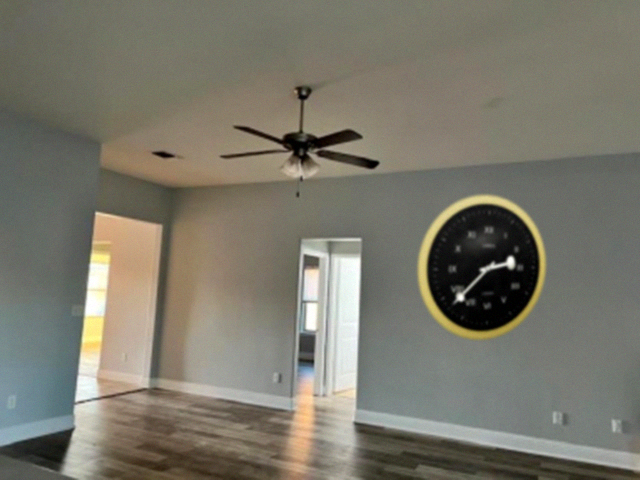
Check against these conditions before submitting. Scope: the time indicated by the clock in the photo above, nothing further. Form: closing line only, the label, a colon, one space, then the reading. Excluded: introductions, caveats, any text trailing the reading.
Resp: 2:38
